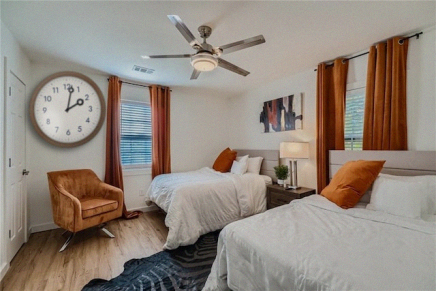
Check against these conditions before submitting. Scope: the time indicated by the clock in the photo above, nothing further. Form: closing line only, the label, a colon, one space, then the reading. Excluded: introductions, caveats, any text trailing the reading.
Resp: 2:02
